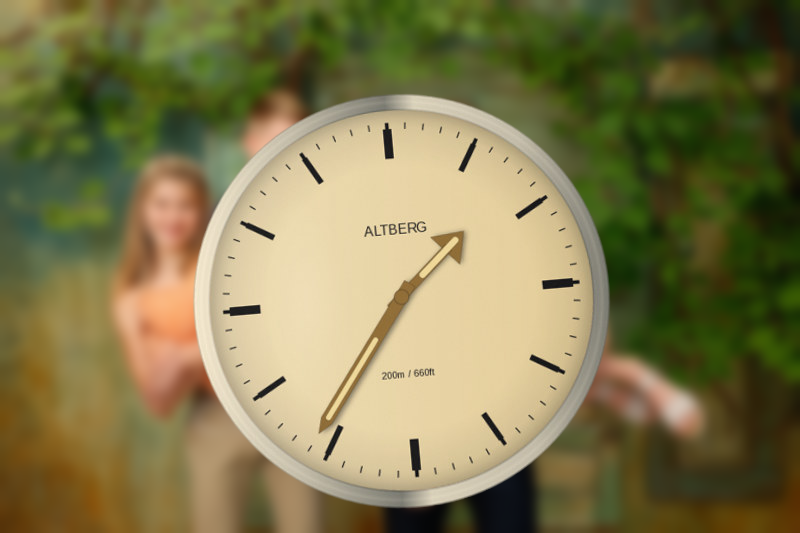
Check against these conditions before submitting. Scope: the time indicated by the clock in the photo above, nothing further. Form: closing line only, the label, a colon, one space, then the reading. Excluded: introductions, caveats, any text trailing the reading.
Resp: 1:36
